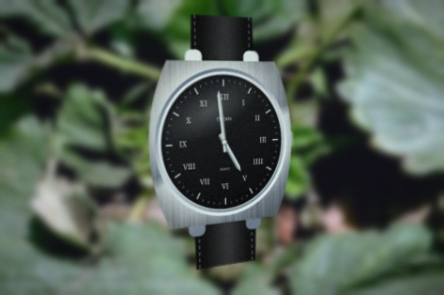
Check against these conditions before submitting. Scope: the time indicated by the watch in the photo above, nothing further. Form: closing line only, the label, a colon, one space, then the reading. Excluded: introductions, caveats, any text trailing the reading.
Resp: 4:59
